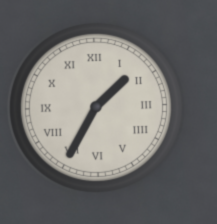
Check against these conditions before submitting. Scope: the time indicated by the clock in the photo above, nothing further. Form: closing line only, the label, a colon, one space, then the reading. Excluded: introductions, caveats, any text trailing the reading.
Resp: 1:35
